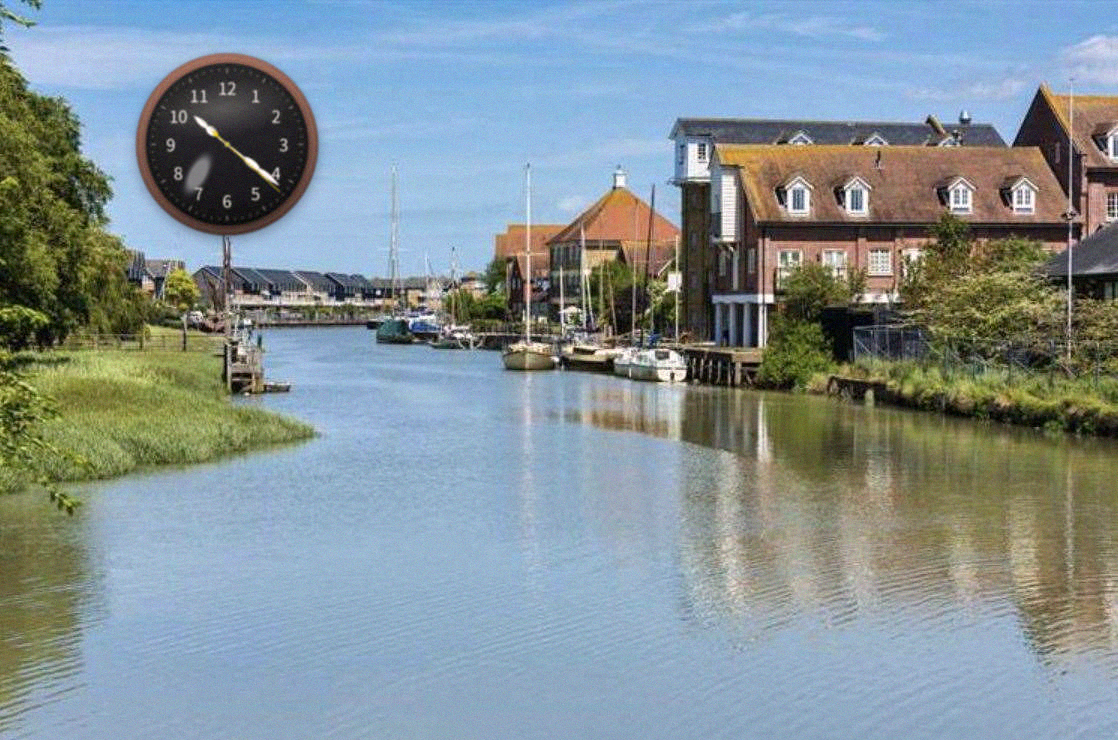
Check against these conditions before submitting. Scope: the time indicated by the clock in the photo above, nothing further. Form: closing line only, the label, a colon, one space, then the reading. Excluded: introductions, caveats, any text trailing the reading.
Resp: 10:21:22
